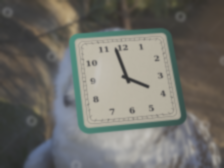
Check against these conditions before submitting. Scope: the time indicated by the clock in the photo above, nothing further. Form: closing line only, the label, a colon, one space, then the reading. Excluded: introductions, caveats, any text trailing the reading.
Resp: 3:58
